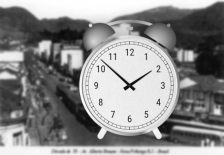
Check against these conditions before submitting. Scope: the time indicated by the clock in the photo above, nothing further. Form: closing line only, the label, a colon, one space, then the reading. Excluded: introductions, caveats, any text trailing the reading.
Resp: 1:52
